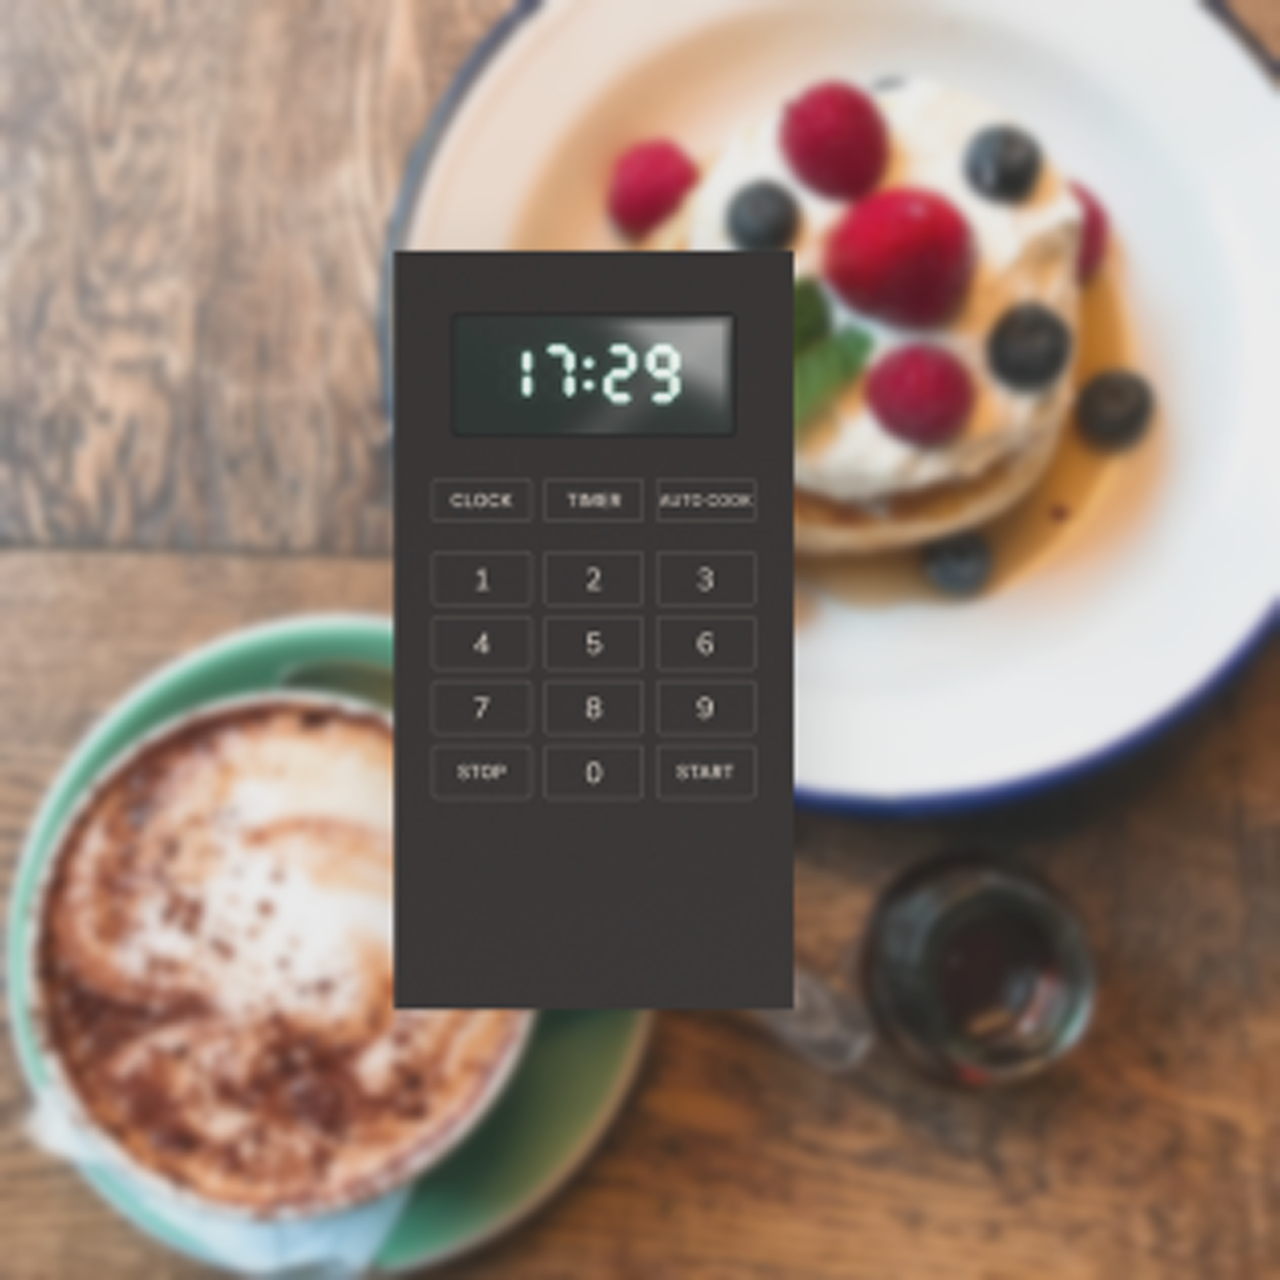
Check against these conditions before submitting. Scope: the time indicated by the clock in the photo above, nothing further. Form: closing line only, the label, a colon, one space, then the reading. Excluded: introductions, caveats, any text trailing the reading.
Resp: 17:29
